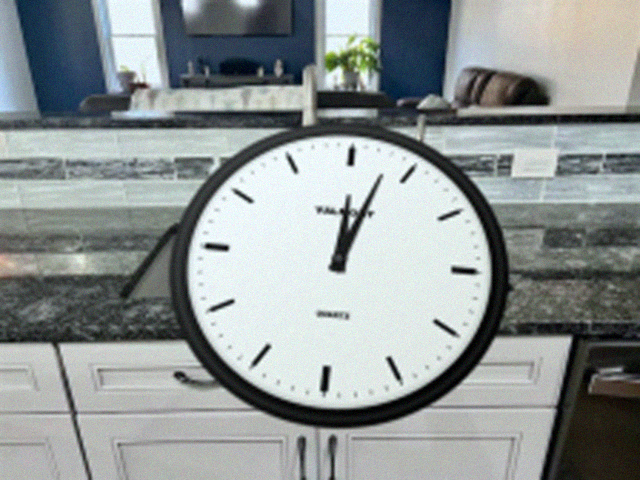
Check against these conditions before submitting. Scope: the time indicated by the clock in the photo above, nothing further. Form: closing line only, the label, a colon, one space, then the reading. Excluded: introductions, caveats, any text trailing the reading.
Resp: 12:03
